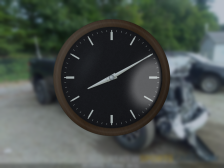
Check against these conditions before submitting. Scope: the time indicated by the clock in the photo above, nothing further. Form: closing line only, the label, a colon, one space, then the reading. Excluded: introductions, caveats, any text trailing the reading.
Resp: 8:10
